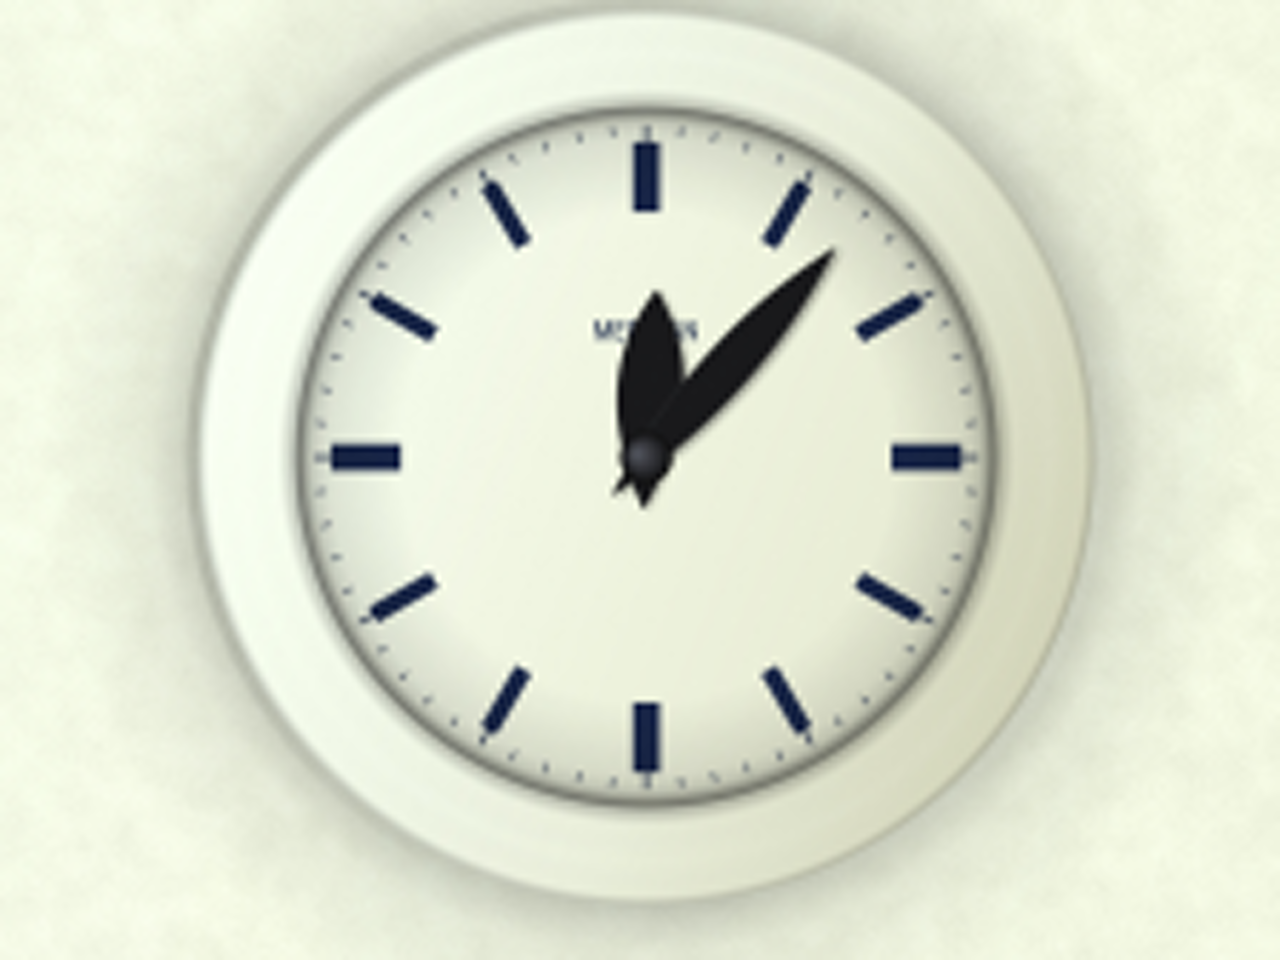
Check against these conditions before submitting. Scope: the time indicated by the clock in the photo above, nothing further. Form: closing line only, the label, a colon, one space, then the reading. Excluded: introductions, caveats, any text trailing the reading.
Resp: 12:07
